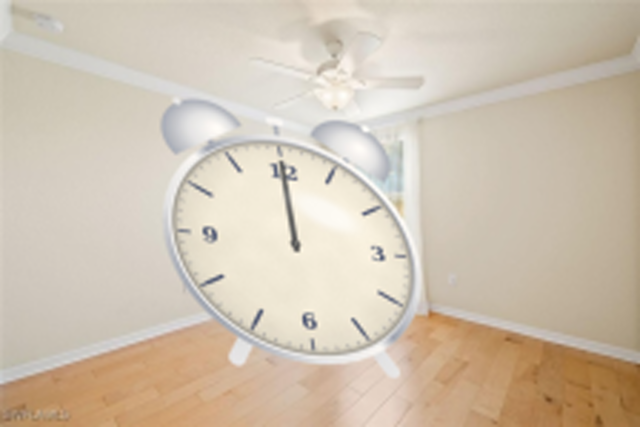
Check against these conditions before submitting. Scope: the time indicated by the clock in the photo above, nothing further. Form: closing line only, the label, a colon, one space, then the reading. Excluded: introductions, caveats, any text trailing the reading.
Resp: 12:00
